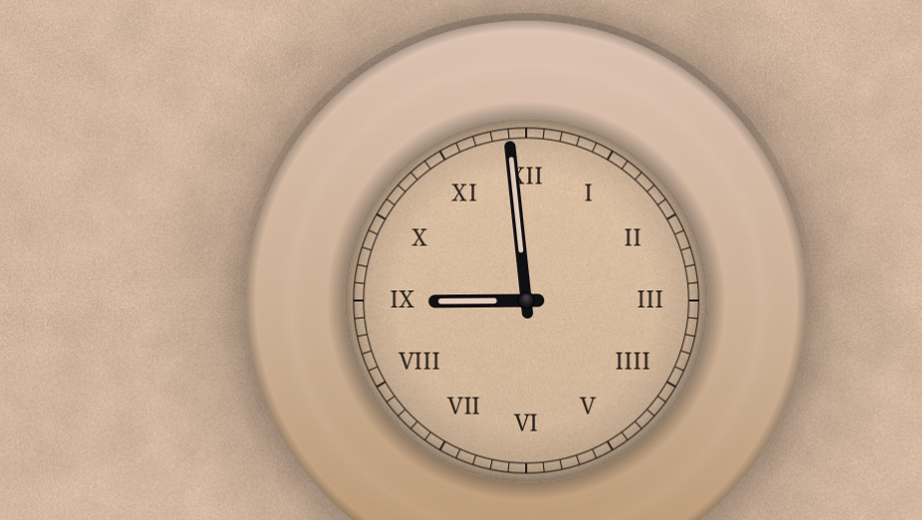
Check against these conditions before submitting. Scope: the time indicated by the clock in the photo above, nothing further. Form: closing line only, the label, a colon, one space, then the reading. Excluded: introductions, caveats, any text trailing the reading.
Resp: 8:59
